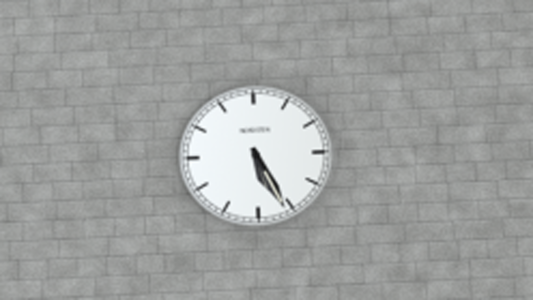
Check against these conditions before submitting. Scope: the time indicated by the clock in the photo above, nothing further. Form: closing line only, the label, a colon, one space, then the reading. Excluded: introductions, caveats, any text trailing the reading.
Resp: 5:26
